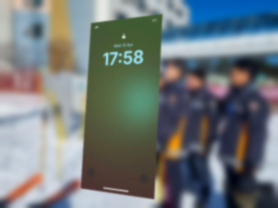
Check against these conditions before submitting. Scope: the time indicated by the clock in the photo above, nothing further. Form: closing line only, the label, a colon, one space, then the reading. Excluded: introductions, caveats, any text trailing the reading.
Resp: 17:58
